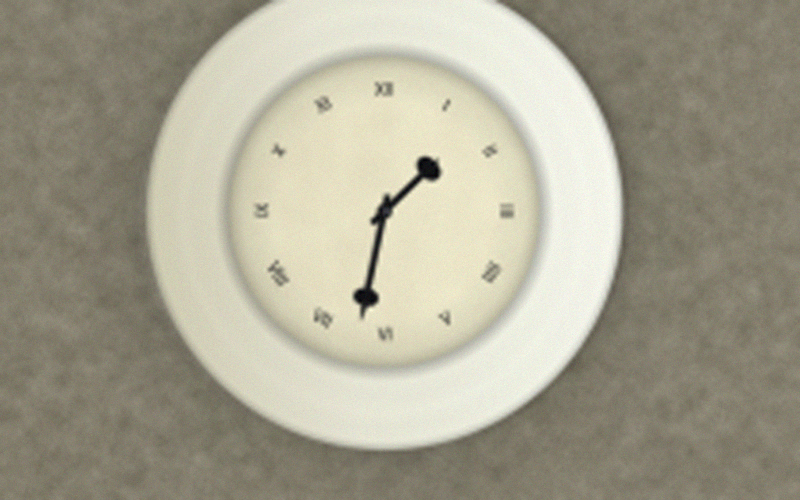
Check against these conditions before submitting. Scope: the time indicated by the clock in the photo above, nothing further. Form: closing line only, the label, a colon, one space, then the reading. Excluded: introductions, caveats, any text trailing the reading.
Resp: 1:32
